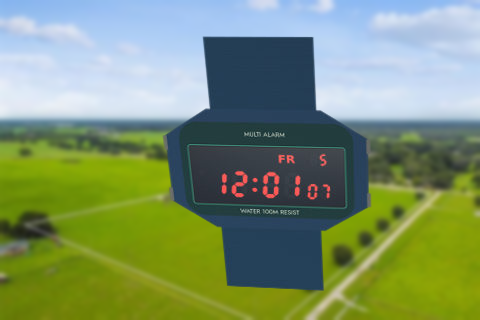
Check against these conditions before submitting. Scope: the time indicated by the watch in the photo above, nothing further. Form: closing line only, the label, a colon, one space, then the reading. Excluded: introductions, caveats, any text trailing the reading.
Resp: 12:01:07
